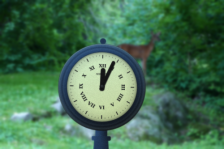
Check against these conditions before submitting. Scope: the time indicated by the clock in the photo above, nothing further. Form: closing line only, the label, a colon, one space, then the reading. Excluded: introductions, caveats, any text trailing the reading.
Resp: 12:04
